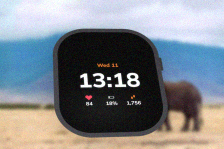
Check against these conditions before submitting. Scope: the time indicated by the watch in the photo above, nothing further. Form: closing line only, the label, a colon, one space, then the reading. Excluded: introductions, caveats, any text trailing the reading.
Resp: 13:18
